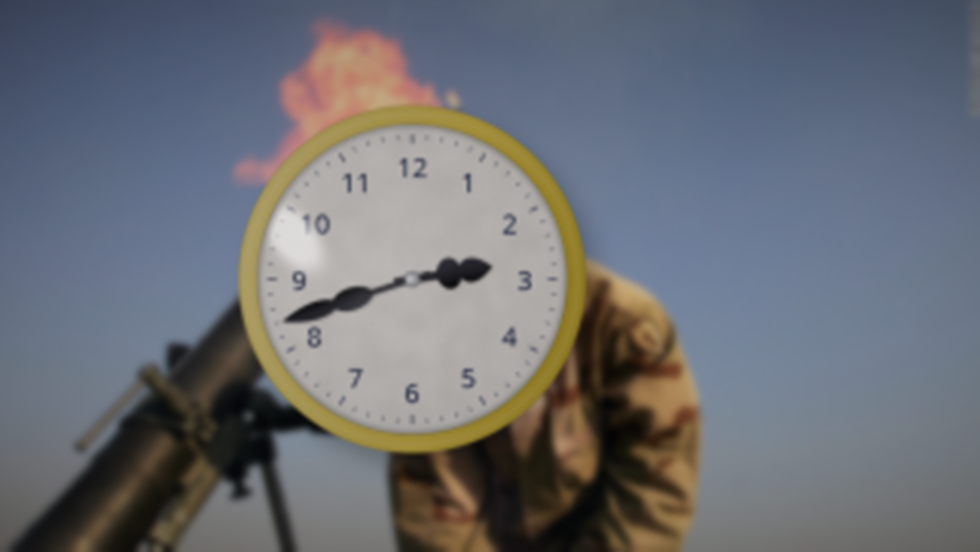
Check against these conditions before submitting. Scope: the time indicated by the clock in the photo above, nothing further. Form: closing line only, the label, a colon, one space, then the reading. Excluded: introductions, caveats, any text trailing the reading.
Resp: 2:42
